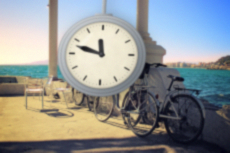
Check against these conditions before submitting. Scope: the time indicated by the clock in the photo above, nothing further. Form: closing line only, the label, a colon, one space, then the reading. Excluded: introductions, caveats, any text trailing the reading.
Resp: 11:48
